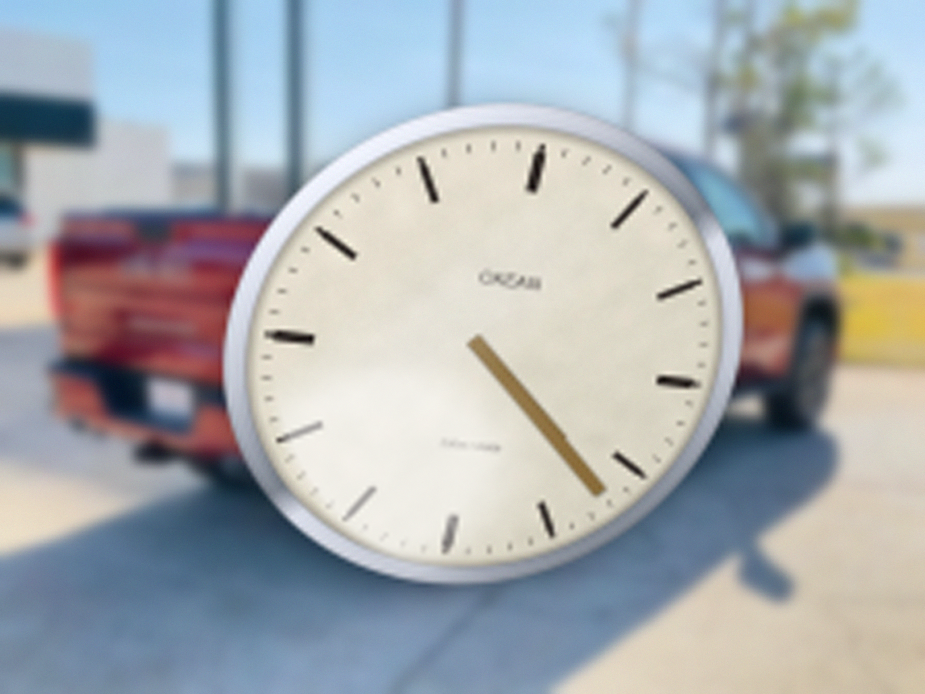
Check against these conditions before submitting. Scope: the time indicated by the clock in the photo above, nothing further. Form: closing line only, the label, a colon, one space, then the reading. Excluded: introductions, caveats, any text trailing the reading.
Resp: 4:22
